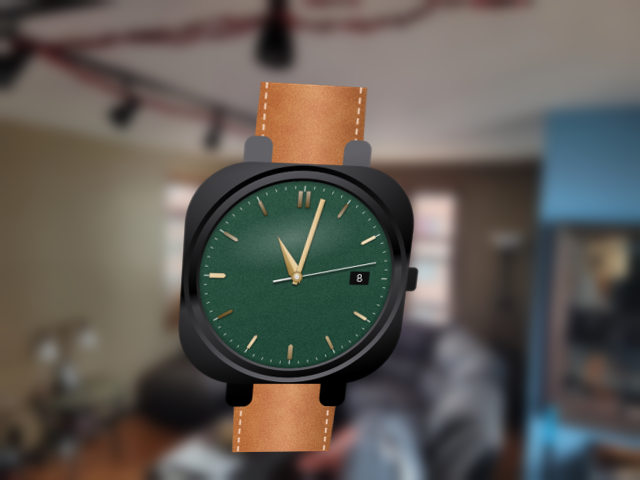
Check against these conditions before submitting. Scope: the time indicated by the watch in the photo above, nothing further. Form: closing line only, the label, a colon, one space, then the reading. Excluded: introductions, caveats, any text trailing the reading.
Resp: 11:02:13
